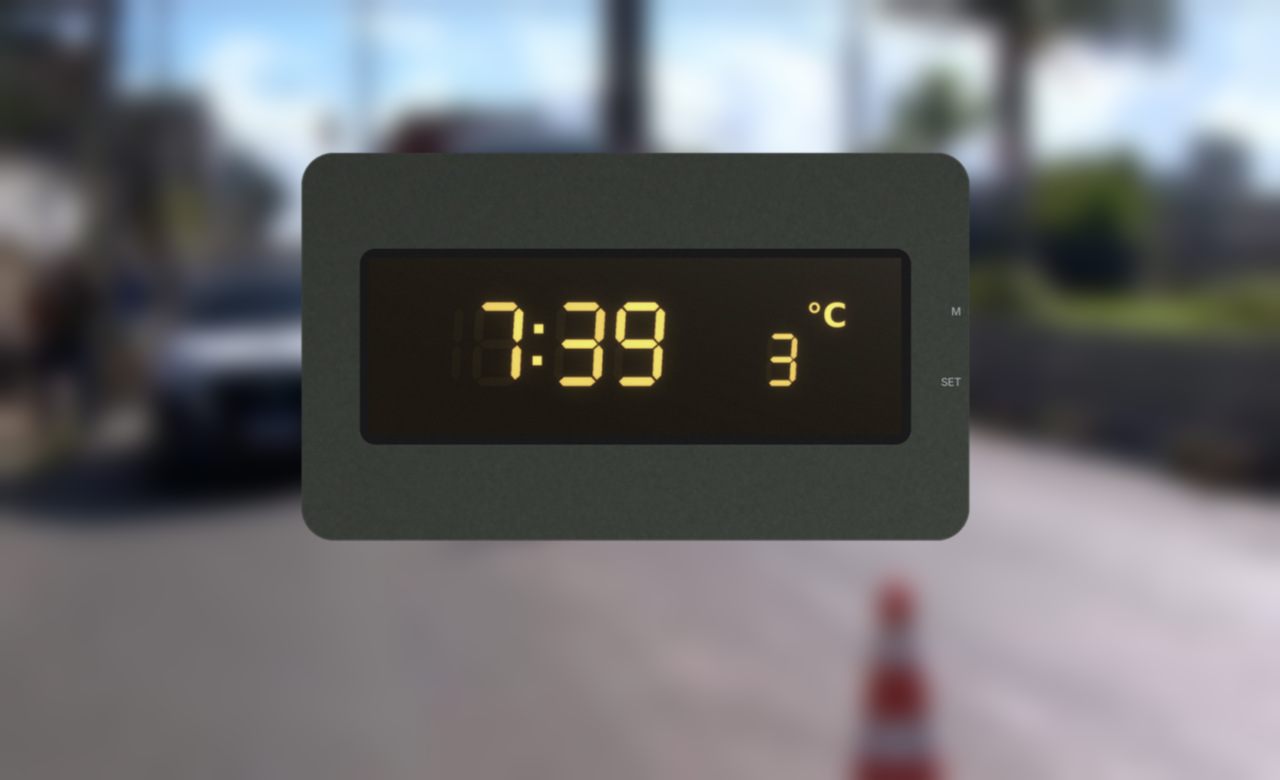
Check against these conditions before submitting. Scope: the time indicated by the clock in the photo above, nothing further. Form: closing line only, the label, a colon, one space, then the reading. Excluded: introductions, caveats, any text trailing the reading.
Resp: 7:39
